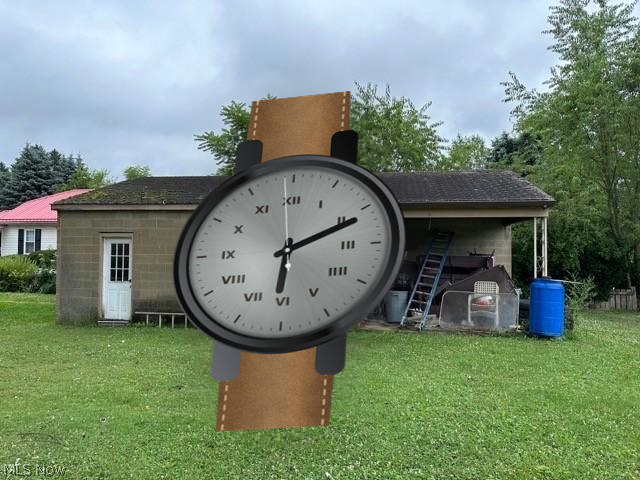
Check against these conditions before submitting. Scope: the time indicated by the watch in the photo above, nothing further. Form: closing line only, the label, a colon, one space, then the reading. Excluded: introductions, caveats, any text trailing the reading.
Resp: 6:10:59
